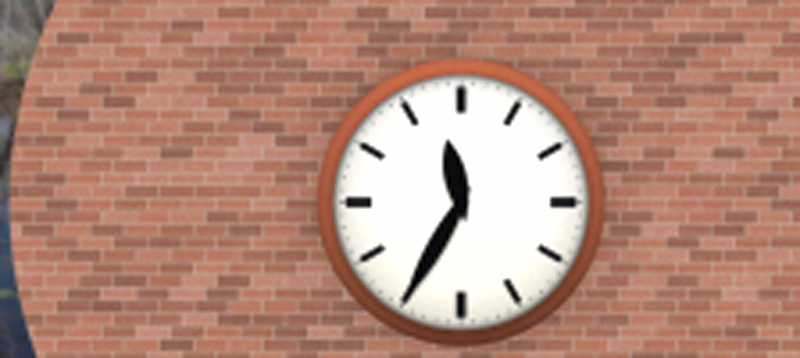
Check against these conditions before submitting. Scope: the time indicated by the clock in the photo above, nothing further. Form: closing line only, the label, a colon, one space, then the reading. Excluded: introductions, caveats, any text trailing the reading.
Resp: 11:35
